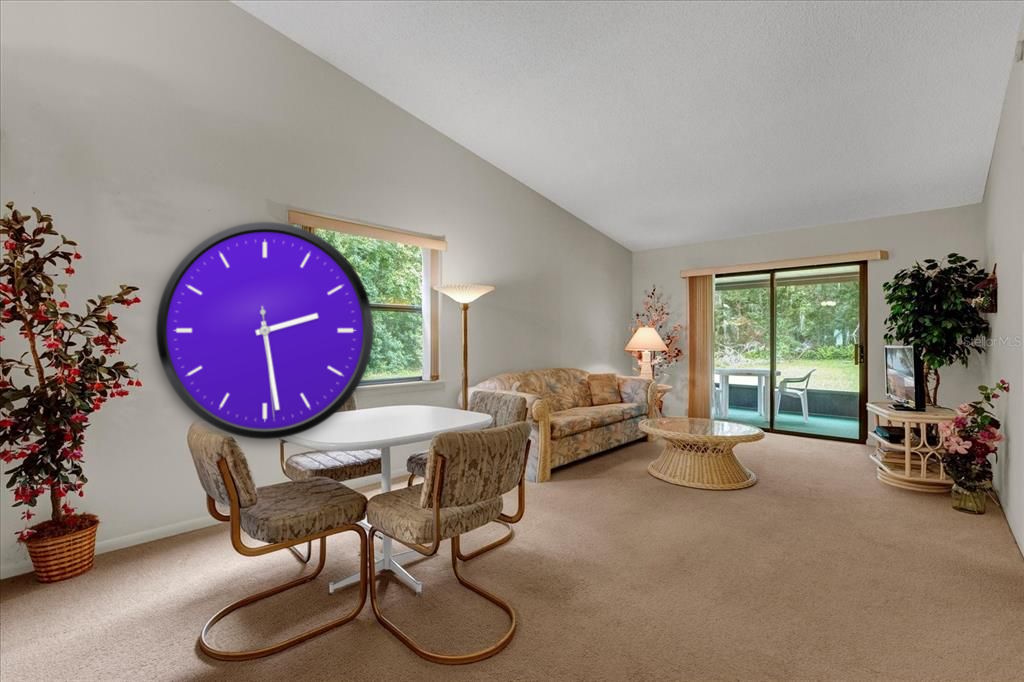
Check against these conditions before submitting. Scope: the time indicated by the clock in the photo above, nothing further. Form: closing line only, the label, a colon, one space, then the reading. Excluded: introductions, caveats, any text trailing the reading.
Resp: 2:28:29
